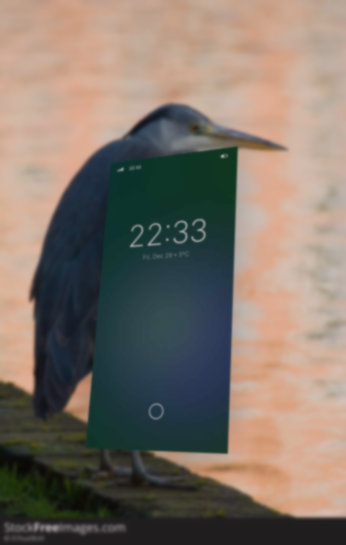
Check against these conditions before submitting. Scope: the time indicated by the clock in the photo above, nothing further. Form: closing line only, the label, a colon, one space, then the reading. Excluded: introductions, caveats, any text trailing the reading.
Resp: 22:33
